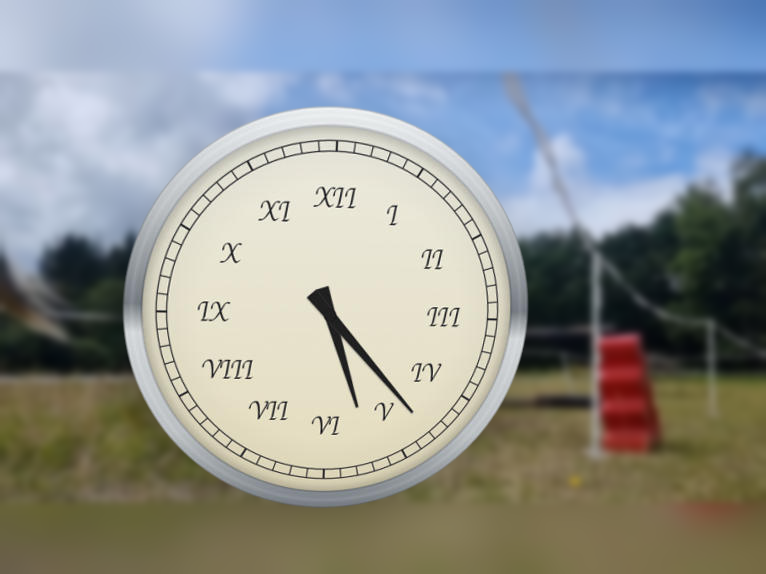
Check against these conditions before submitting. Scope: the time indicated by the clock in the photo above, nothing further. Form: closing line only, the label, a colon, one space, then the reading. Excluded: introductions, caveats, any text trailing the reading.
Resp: 5:23
